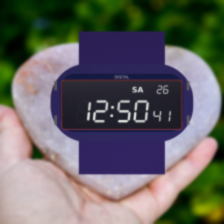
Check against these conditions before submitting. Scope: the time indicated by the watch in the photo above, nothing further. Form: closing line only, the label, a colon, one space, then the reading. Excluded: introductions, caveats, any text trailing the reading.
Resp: 12:50:41
